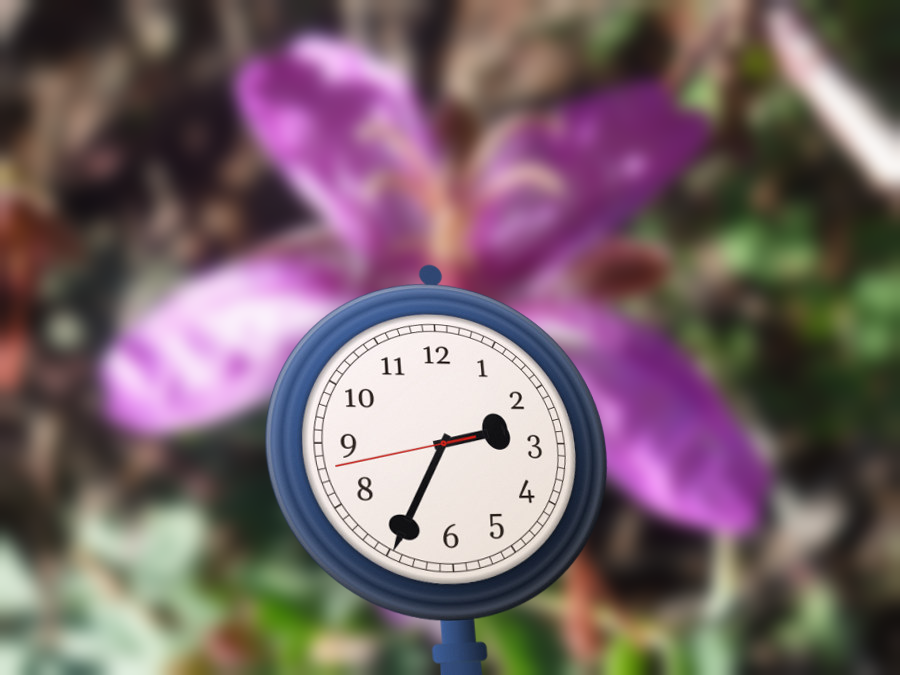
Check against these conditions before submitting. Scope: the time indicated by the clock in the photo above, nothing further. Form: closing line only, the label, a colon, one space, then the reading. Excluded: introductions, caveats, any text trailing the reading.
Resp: 2:34:43
